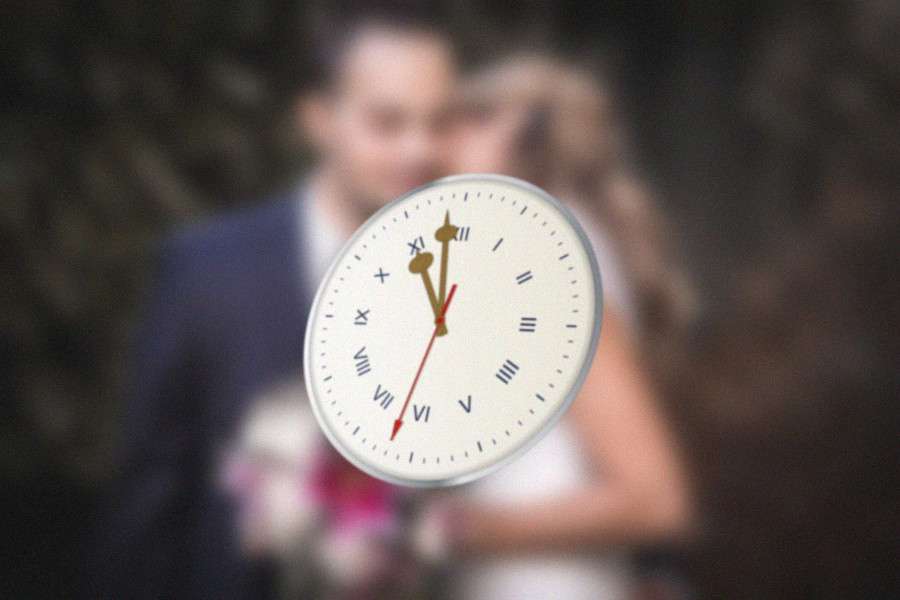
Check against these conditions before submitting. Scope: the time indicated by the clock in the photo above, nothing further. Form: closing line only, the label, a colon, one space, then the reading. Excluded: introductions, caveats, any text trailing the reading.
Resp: 10:58:32
